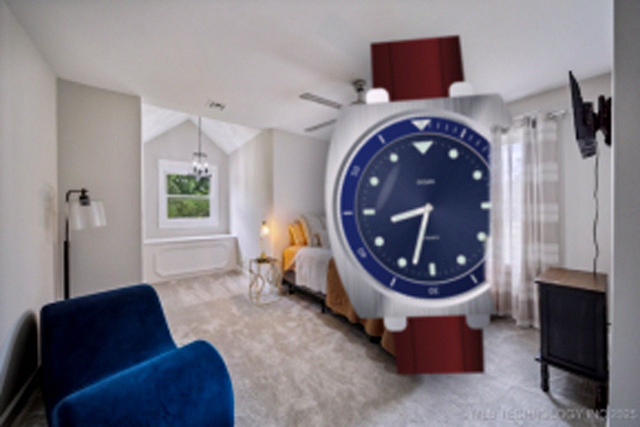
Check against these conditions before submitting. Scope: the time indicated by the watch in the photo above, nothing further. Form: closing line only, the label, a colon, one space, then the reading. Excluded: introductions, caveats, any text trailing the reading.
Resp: 8:33
